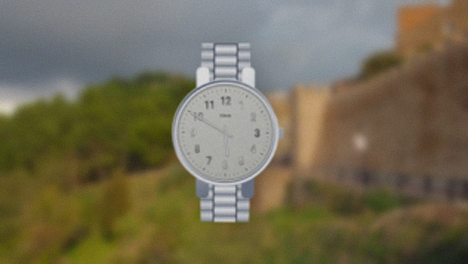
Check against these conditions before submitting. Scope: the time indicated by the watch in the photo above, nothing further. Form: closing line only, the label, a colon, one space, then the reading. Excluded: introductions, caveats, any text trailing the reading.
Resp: 5:50
